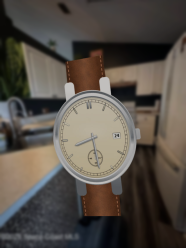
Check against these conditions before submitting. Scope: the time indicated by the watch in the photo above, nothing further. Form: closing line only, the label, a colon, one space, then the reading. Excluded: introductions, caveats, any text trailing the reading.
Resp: 8:29
